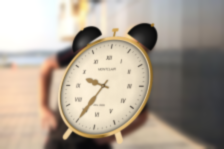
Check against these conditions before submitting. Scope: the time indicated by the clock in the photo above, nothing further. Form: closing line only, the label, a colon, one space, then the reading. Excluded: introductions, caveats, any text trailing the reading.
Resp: 9:35
